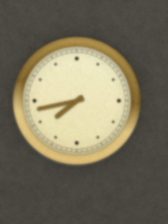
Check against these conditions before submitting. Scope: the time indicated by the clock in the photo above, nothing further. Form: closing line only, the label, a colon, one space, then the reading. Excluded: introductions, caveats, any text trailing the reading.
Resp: 7:43
